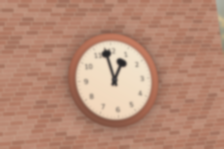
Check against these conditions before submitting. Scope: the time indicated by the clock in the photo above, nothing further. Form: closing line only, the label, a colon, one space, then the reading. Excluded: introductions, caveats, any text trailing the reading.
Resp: 12:58
